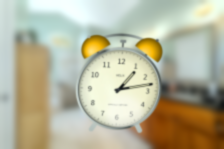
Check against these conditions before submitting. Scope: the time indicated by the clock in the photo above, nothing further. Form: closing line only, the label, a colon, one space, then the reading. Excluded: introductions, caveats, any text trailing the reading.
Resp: 1:13
